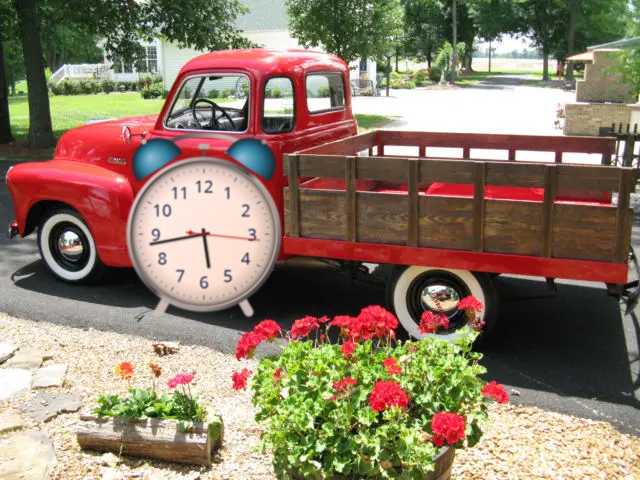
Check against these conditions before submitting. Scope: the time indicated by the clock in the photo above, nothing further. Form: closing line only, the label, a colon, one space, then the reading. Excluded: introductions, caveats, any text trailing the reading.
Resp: 5:43:16
